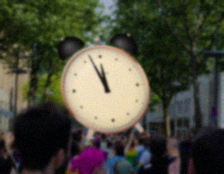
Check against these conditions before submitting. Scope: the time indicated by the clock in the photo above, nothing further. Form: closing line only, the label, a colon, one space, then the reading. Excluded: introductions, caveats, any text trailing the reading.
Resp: 11:57
